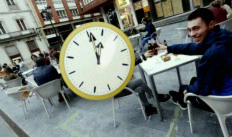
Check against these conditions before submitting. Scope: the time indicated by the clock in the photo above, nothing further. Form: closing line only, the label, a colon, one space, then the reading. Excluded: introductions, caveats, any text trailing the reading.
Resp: 11:56
